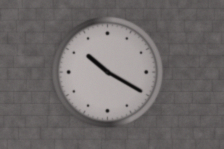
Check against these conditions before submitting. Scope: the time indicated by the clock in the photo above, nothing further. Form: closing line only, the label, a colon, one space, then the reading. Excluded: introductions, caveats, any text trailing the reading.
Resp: 10:20
